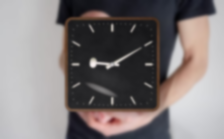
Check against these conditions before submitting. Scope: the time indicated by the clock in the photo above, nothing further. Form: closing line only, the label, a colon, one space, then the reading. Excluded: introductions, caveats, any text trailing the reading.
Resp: 9:10
